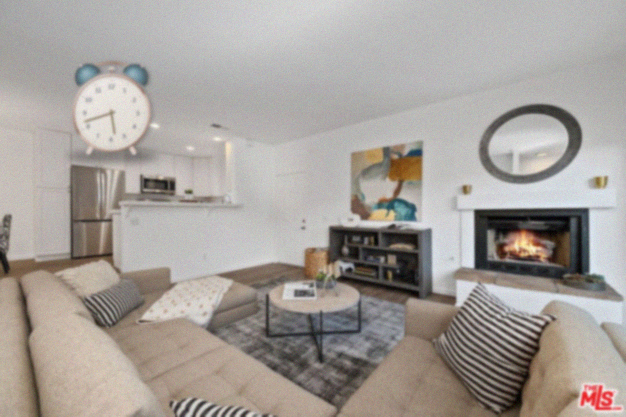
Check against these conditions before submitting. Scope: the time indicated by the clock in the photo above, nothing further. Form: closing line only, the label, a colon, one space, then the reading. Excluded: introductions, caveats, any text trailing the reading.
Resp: 5:42
